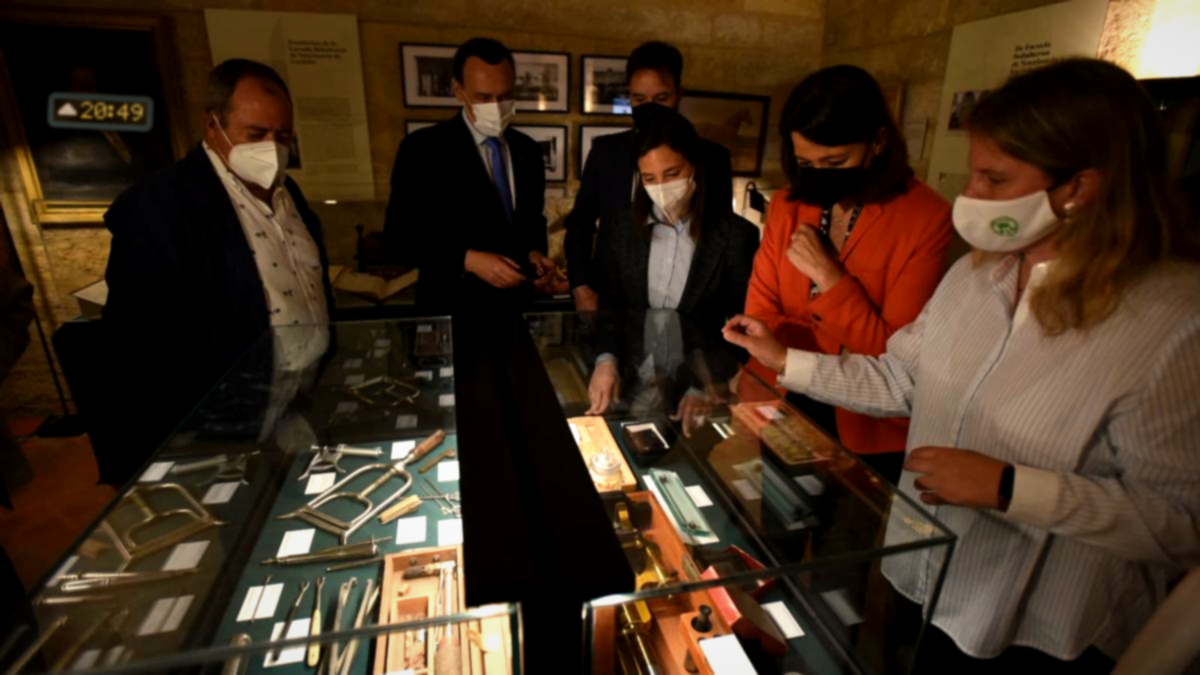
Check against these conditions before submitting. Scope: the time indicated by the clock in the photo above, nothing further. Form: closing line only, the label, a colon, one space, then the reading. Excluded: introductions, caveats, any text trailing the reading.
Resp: 20:49
